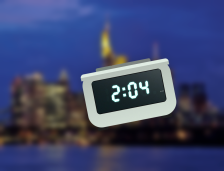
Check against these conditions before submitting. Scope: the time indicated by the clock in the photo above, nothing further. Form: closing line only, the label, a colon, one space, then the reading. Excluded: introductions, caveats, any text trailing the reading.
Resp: 2:04
